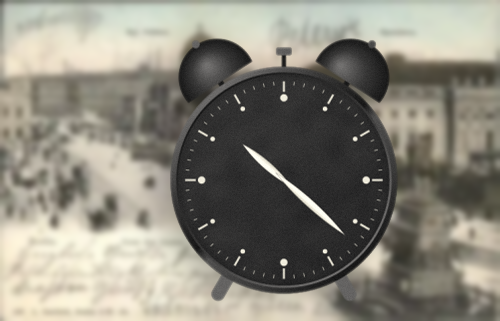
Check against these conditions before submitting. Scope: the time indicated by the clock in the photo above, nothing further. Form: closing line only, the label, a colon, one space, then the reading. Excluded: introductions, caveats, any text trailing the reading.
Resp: 10:22
